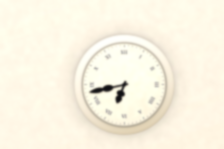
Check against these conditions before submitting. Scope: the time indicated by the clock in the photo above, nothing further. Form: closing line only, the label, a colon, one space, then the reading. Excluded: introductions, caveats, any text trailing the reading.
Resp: 6:43
